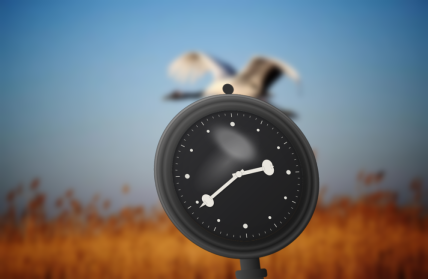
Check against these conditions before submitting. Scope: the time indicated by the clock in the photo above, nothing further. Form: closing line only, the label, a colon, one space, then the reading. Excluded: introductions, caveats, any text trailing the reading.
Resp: 2:39
